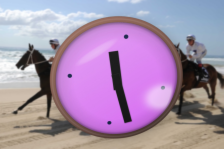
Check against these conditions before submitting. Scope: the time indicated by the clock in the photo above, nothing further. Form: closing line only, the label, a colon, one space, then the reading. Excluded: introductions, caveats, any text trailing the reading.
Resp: 11:26
